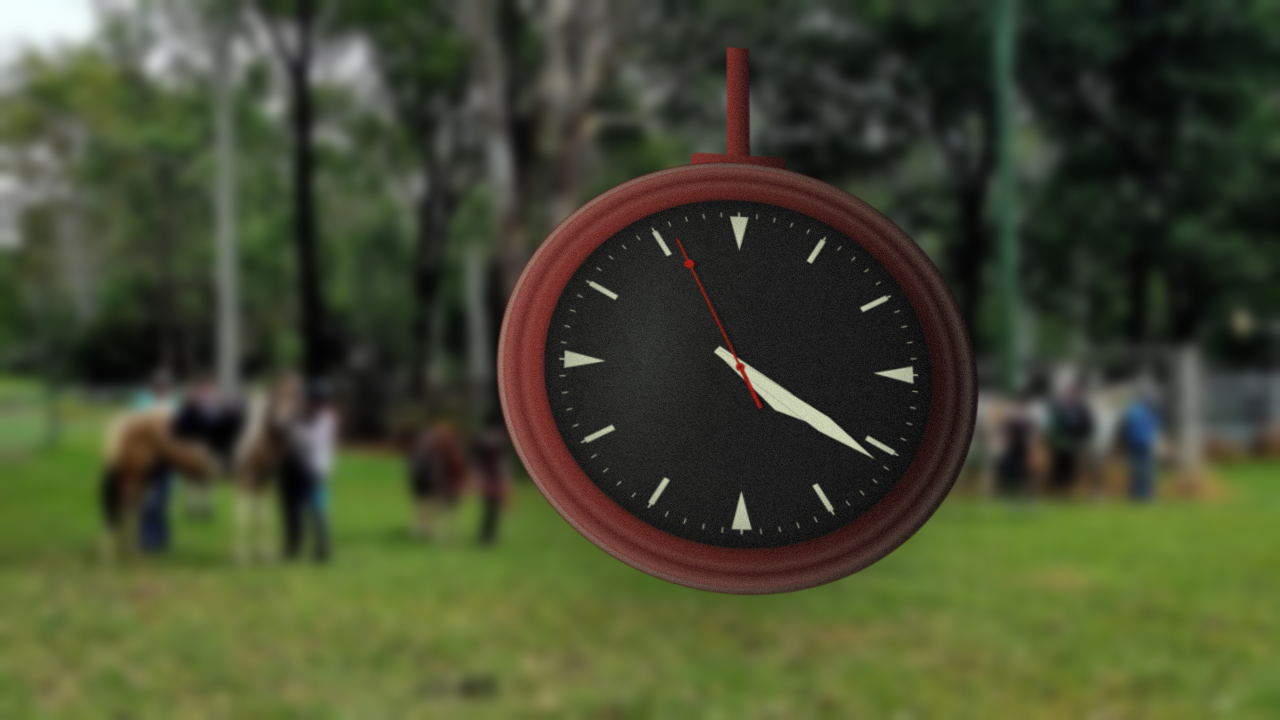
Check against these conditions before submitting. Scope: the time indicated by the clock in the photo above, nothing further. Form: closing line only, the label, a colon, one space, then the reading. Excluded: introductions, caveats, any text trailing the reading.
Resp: 4:20:56
